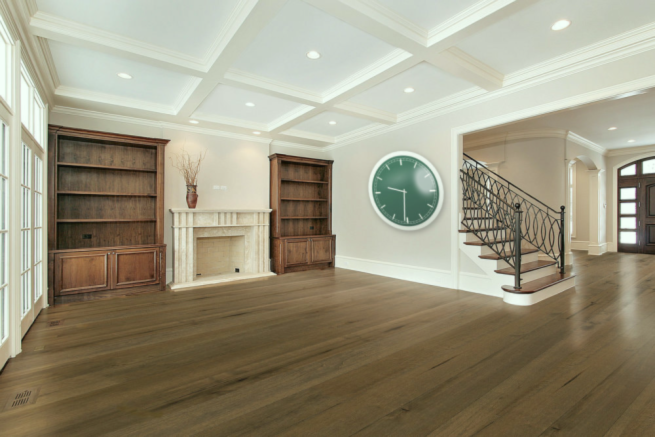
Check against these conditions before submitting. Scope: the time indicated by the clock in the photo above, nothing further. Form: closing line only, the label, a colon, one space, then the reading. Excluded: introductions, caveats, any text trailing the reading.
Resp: 9:31
